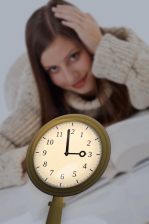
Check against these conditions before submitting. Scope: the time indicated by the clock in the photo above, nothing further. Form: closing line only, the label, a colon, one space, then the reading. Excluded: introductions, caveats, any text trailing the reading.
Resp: 2:59
